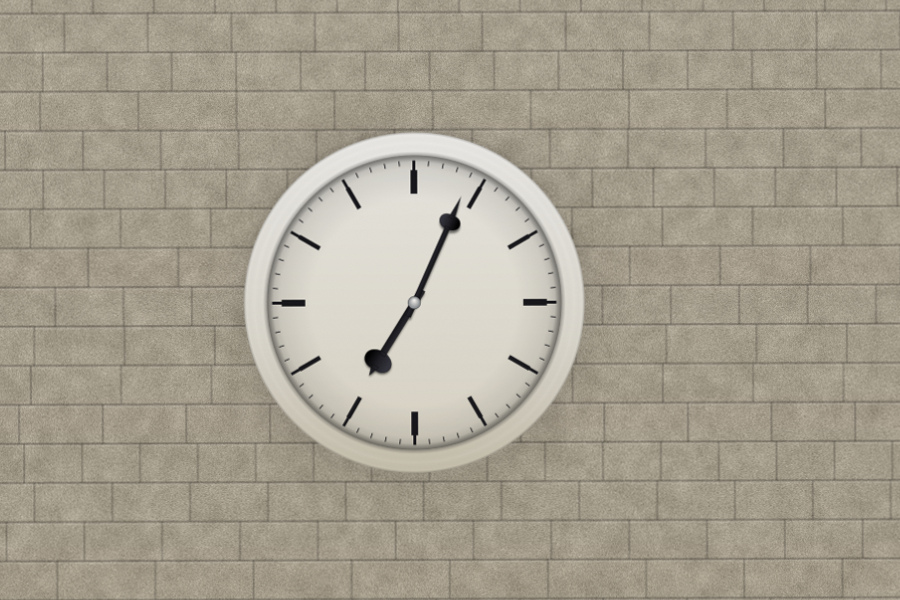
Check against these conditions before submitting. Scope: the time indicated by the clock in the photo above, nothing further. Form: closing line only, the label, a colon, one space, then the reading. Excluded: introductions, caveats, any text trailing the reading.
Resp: 7:04
